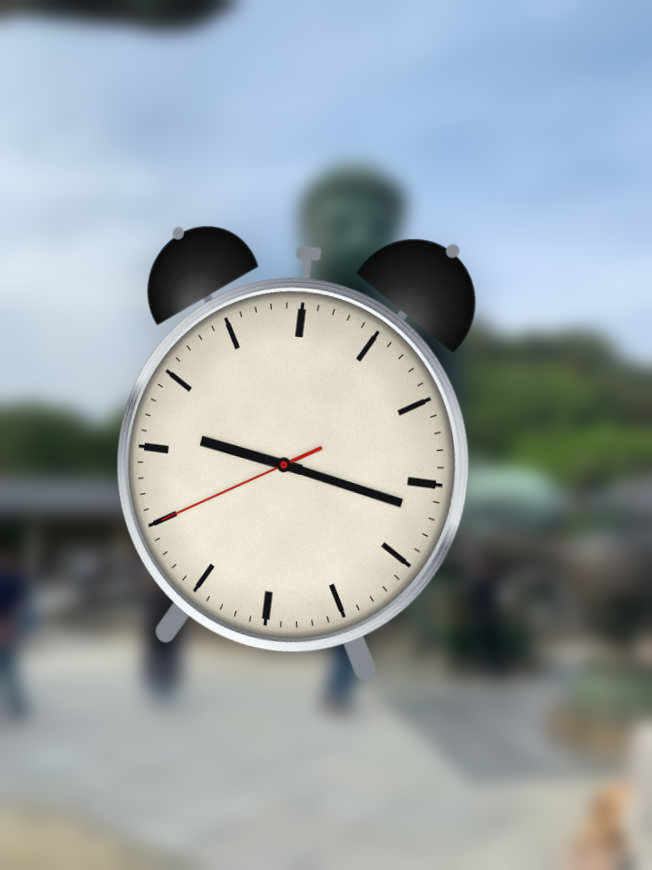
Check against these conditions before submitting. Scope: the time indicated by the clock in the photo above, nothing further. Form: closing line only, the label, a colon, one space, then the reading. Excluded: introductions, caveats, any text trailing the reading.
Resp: 9:16:40
